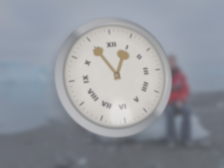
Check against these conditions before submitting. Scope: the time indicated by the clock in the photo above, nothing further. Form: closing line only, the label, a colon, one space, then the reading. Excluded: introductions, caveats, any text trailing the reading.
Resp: 12:55
